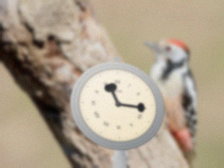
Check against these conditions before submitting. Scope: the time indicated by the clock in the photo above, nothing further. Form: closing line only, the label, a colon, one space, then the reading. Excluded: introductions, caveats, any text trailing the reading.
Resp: 11:16
